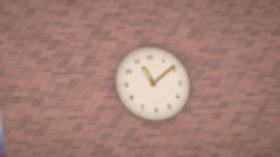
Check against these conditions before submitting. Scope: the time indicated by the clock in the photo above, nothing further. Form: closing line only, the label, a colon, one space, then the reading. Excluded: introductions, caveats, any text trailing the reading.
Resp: 11:09
